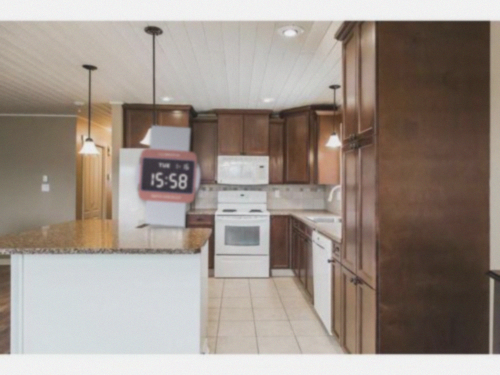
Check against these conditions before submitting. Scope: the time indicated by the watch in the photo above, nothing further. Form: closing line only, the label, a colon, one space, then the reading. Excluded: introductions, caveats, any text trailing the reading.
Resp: 15:58
